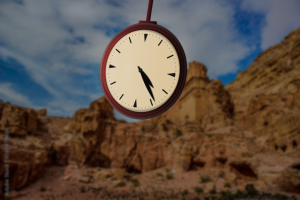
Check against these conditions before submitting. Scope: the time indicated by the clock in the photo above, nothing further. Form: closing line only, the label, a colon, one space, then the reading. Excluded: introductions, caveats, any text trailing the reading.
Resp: 4:24
